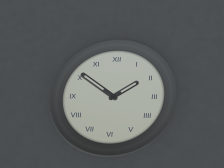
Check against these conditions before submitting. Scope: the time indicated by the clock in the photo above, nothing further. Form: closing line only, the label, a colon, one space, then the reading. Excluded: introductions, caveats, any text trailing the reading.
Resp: 1:51
